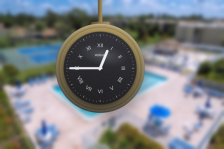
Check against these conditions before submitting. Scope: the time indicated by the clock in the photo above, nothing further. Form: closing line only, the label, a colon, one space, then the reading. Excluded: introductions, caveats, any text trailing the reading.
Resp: 12:45
